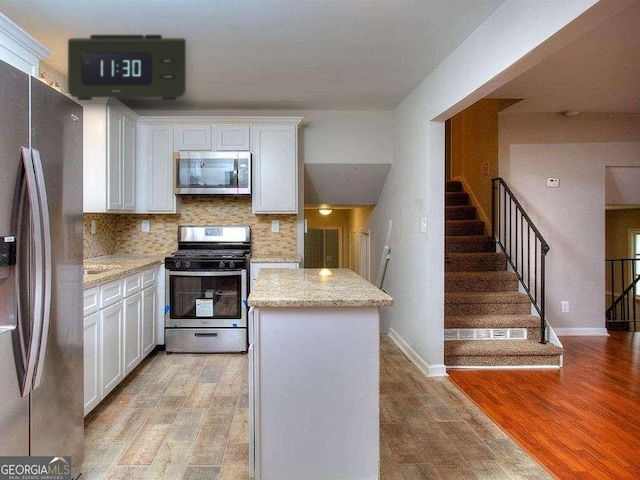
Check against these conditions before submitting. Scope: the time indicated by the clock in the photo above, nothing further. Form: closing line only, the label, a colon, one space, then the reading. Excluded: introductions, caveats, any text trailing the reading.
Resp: 11:30
